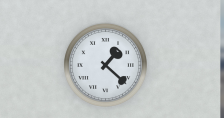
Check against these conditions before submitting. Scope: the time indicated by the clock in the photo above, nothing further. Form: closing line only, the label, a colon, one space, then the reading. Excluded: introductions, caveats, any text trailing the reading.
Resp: 1:22
